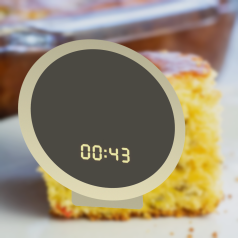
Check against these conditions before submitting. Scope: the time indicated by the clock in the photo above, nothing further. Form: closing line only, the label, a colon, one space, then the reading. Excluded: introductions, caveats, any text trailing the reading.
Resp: 0:43
